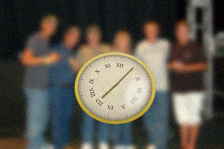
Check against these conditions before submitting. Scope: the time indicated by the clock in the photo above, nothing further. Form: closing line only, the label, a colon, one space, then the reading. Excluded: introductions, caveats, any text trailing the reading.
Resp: 7:05
